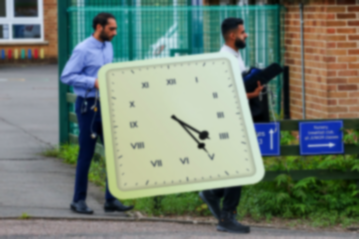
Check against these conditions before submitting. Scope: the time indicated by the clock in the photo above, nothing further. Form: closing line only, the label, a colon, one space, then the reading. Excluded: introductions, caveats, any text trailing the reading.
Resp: 4:25
